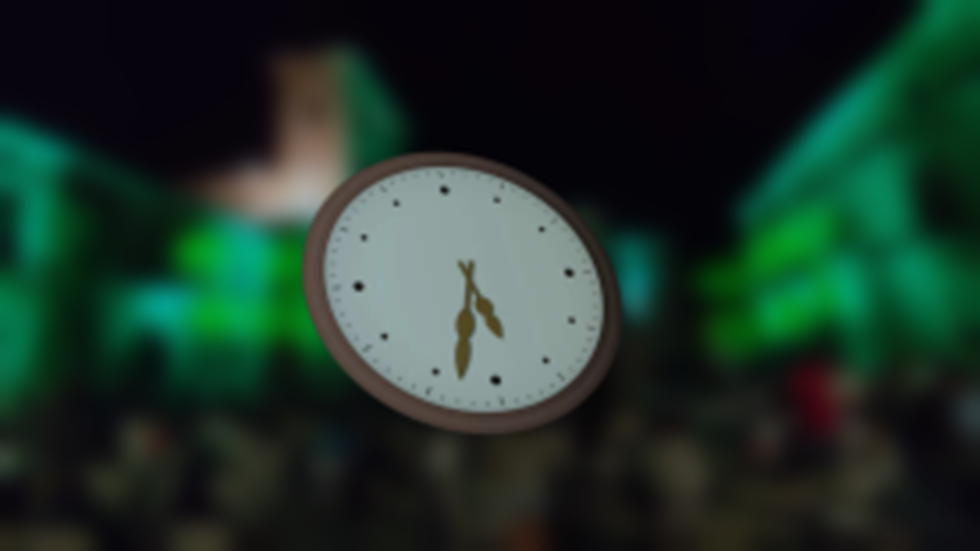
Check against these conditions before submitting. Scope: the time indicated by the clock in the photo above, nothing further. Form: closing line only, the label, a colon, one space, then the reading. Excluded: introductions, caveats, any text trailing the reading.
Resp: 5:33
